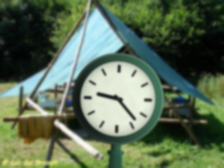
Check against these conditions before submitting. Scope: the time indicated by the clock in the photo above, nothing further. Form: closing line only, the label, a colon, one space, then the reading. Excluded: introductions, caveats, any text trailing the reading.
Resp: 9:23
